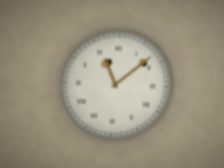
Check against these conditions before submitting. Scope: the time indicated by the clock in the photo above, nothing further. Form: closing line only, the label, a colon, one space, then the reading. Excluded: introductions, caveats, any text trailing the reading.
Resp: 11:08
